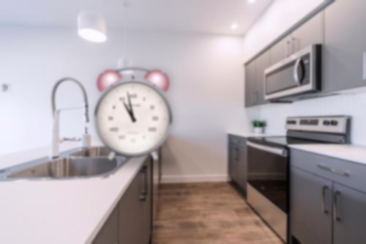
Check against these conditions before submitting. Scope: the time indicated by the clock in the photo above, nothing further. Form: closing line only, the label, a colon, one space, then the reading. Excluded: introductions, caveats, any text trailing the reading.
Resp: 10:58
